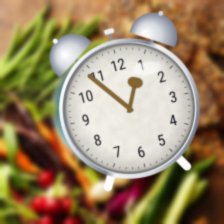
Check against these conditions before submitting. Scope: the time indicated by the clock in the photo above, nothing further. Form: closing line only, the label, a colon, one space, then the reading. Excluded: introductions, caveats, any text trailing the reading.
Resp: 12:54
